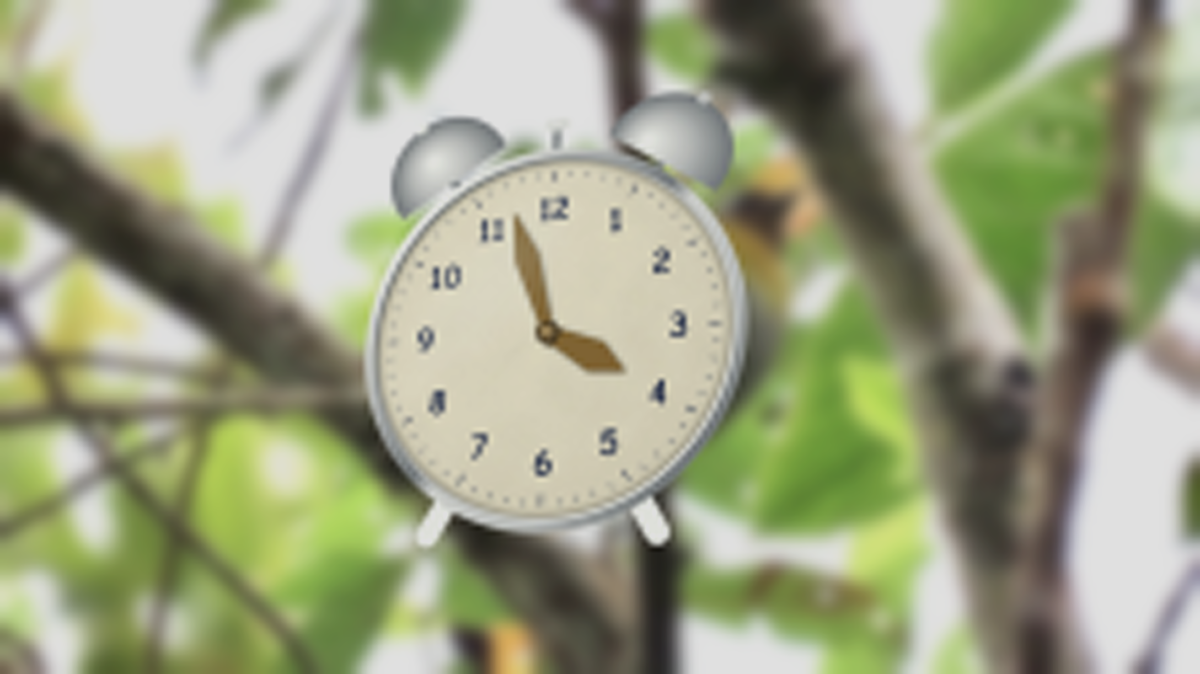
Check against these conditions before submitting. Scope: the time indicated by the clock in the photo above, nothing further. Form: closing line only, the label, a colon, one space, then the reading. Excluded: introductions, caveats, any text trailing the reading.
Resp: 3:57
